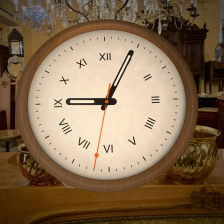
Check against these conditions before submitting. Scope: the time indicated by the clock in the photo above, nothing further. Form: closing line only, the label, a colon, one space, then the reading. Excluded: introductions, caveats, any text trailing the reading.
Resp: 9:04:32
